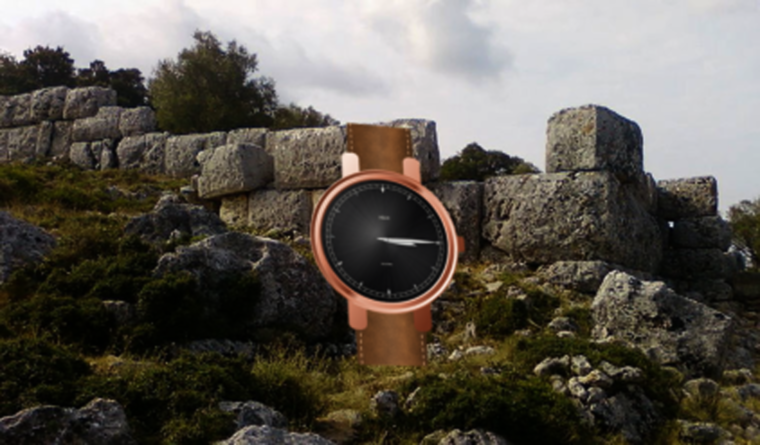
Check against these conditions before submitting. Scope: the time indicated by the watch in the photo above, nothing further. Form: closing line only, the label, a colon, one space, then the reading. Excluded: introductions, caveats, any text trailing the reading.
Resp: 3:15
